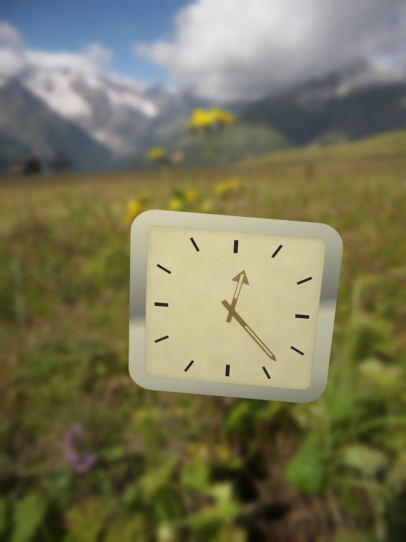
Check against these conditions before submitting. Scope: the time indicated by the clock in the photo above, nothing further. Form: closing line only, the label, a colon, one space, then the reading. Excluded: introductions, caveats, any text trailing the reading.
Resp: 12:23
